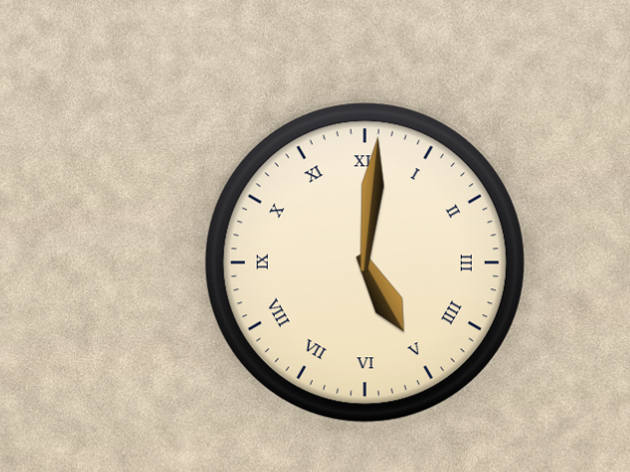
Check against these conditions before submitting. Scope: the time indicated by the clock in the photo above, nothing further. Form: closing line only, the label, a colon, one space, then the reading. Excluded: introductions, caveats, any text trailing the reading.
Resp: 5:01
